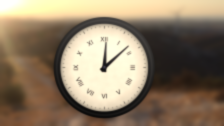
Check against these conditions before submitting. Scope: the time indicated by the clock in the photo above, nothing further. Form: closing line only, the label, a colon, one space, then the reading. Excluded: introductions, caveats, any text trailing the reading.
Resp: 12:08
